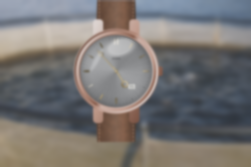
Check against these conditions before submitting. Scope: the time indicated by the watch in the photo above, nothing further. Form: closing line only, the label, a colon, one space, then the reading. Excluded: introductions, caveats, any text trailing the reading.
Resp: 4:53
